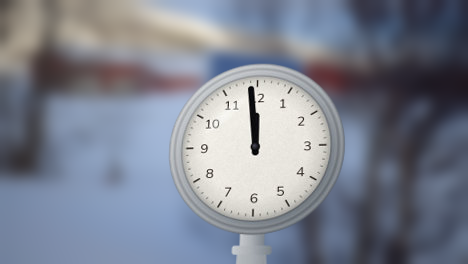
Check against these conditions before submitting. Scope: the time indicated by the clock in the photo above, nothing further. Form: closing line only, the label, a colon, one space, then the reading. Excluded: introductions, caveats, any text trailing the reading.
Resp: 11:59
